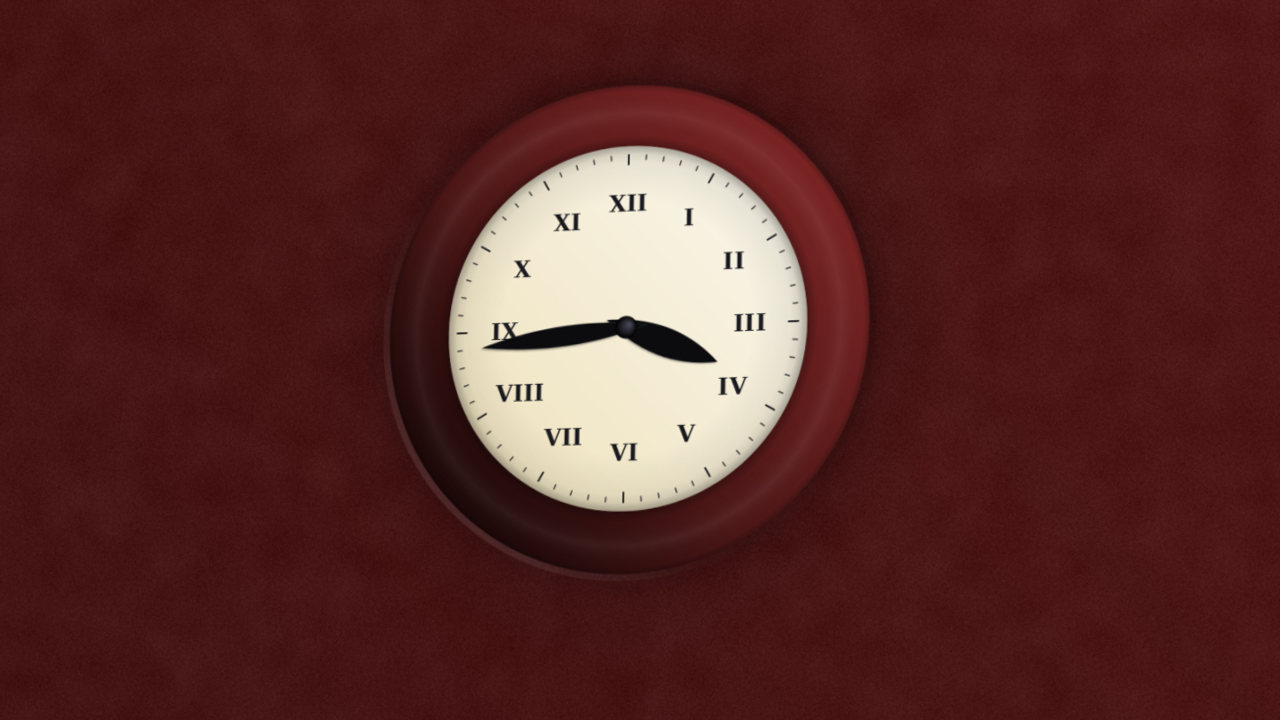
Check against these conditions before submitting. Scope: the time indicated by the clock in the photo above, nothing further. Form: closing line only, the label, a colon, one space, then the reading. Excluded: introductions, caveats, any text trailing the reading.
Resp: 3:44
